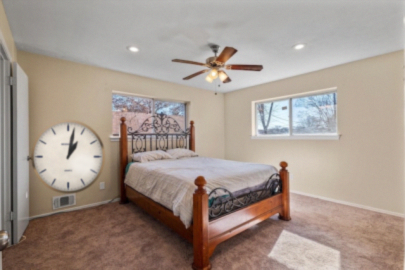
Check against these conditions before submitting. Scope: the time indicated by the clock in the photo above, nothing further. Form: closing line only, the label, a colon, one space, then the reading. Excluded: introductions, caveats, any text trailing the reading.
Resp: 1:02
